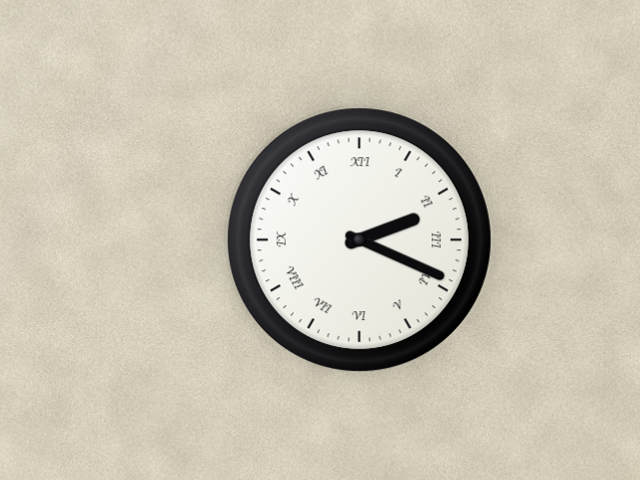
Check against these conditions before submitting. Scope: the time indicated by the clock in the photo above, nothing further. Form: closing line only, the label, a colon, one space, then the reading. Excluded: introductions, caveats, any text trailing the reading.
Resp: 2:19
